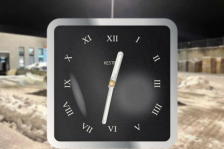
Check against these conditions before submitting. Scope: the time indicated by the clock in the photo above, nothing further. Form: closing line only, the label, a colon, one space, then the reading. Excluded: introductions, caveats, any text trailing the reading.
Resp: 12:32
